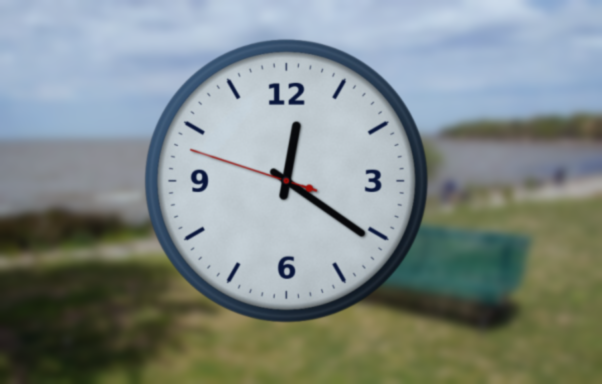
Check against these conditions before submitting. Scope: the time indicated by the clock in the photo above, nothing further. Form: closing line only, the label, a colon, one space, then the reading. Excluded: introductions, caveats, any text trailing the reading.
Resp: 12:20:48
